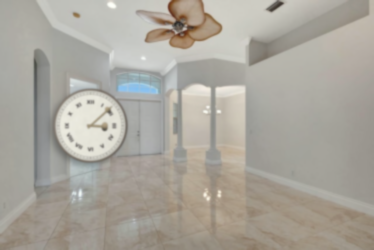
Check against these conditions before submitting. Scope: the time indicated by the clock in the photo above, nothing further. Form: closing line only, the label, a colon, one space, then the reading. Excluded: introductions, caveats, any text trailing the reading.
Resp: 3:08
